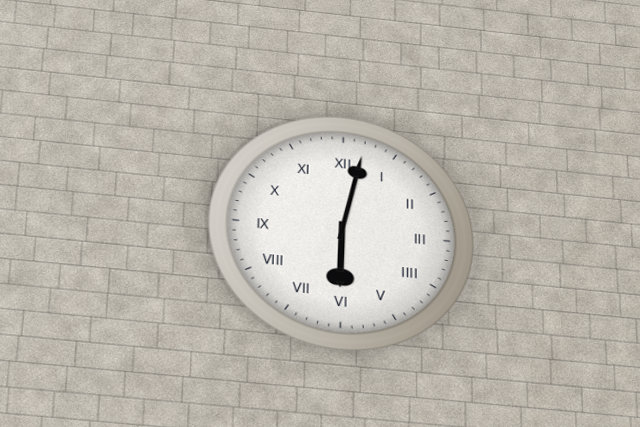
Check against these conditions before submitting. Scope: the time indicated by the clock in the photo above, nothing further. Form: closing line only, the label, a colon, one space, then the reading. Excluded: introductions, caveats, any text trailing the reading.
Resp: 6:02
